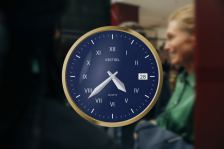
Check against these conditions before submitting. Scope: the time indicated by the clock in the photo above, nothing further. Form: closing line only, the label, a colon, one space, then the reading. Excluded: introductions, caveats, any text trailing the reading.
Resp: 4:38
